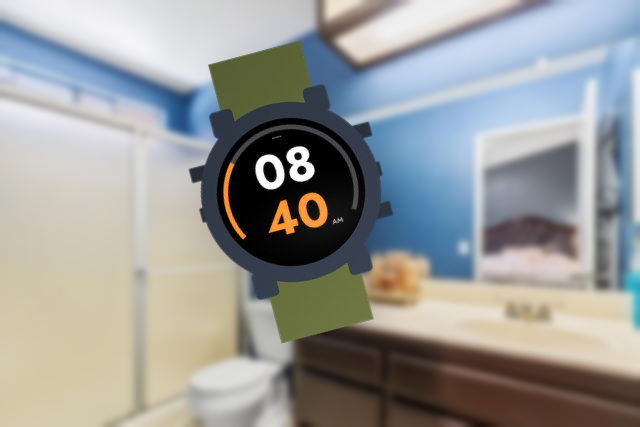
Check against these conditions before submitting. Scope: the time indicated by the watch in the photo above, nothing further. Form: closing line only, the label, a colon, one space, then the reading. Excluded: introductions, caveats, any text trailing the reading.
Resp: 8:40
